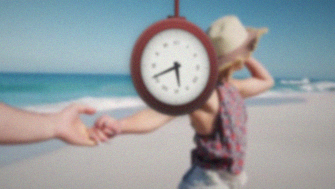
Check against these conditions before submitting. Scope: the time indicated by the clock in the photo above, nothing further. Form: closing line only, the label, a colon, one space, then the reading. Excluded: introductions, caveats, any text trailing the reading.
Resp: 5:41
